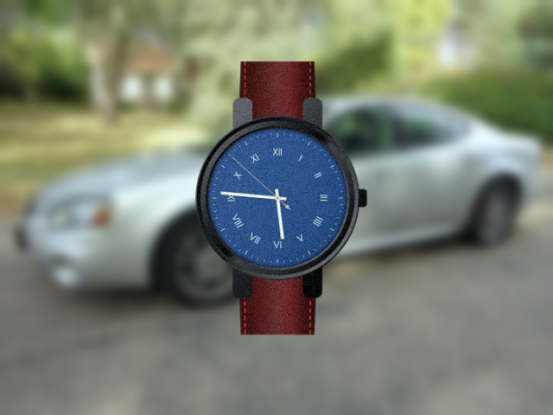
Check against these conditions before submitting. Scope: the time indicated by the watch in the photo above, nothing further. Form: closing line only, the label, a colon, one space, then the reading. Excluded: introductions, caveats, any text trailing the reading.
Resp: 5:45:52
